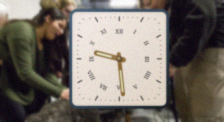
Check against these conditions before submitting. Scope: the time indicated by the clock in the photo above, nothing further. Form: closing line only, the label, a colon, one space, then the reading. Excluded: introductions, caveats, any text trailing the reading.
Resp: 9:29
